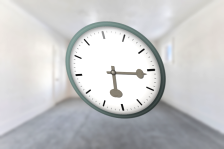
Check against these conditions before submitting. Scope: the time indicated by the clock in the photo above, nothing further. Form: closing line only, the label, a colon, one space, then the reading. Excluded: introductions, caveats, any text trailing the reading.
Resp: 6:16
